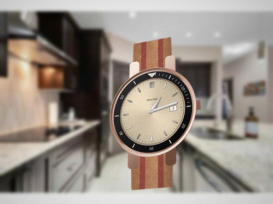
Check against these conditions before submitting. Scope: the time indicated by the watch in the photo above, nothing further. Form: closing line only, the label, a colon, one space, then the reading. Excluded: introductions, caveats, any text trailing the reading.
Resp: 1:13
